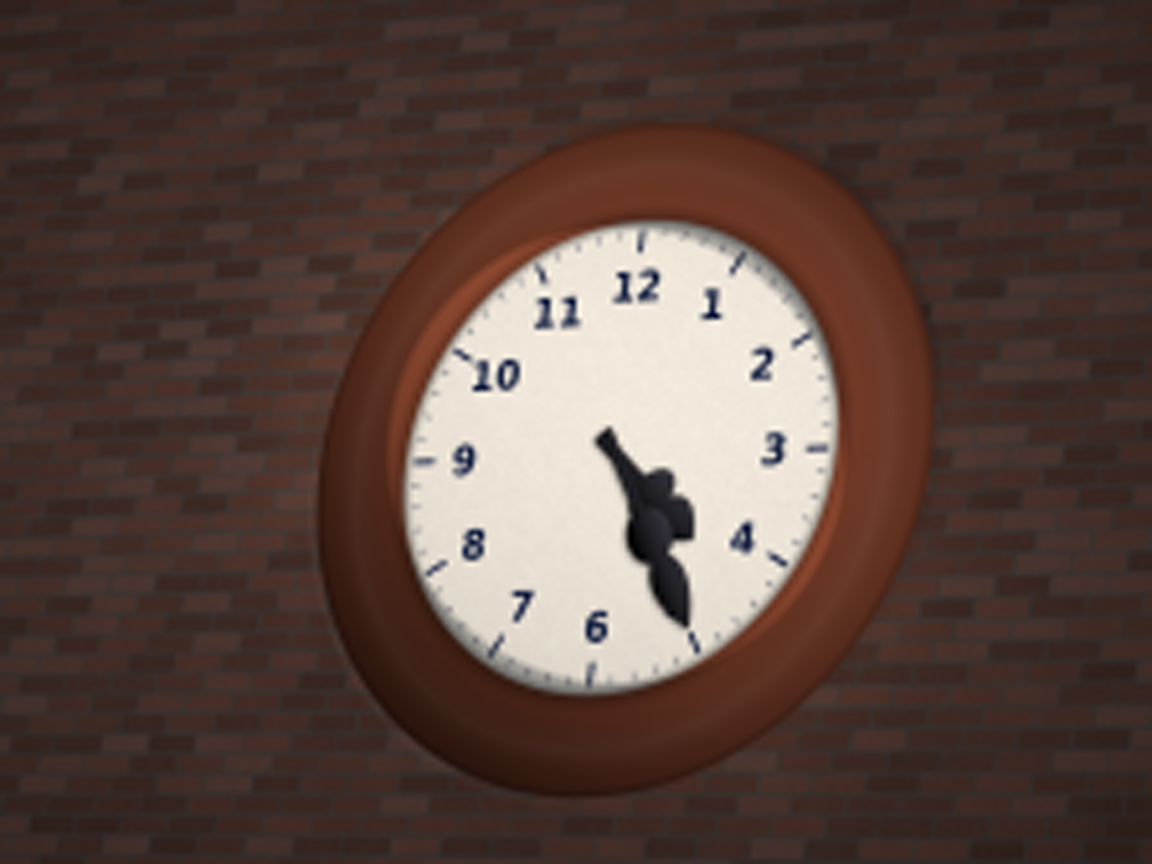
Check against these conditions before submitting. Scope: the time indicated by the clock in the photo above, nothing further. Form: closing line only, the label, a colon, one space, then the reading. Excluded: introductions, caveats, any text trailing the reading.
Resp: 4:25
